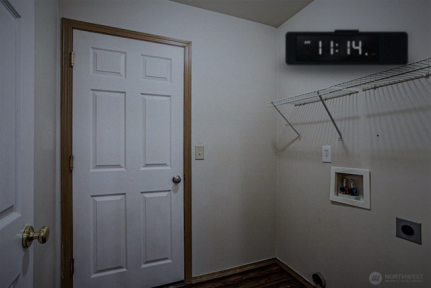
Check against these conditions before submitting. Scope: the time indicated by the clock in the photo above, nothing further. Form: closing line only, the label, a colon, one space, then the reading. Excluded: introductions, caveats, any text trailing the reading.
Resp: 11:14
